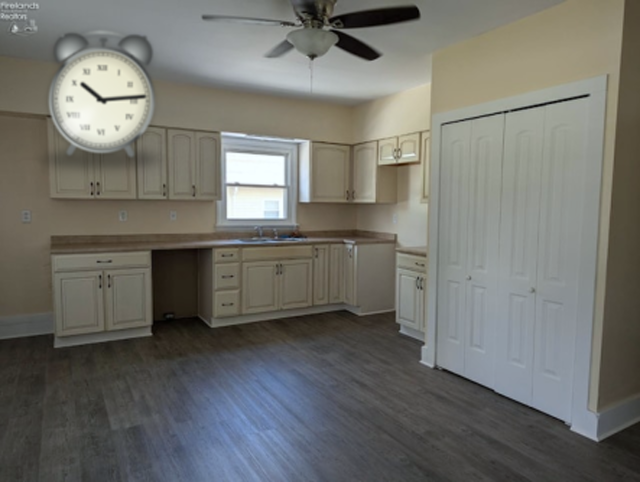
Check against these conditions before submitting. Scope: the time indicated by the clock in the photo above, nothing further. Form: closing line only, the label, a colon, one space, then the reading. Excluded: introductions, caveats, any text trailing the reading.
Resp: 10:14
